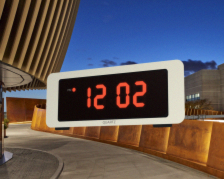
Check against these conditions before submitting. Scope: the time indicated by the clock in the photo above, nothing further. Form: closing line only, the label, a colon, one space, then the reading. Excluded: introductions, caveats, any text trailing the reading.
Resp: 12:02
